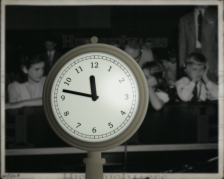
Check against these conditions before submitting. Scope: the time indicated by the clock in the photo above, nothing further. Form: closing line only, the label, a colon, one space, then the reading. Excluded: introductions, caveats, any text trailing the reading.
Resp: 11:47
